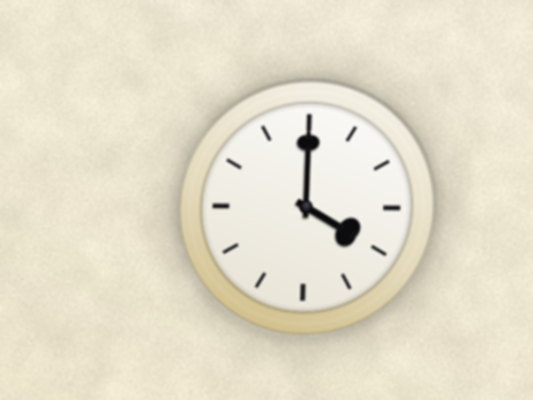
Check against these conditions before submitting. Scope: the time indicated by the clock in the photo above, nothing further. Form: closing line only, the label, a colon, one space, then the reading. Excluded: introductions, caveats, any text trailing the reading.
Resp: 4:00
